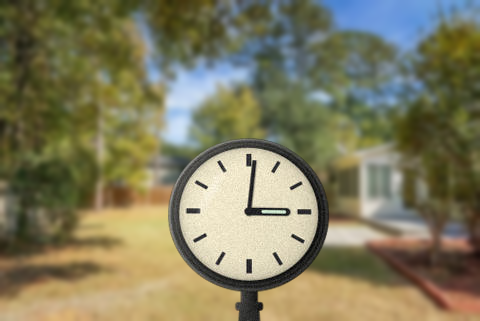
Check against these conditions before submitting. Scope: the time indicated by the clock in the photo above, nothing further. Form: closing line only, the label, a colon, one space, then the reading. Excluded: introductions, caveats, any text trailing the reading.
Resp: 3:01
